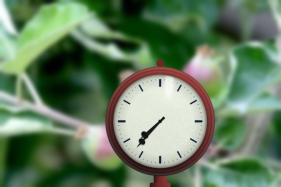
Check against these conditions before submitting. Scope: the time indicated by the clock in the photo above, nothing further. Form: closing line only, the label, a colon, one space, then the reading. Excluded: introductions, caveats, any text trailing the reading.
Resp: 7:37
